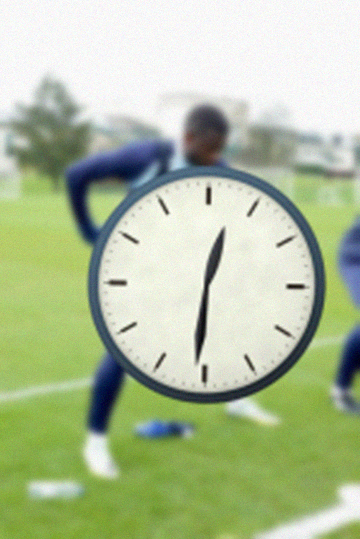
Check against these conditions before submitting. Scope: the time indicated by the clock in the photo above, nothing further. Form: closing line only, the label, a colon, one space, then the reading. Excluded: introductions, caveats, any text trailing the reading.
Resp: 12:31
